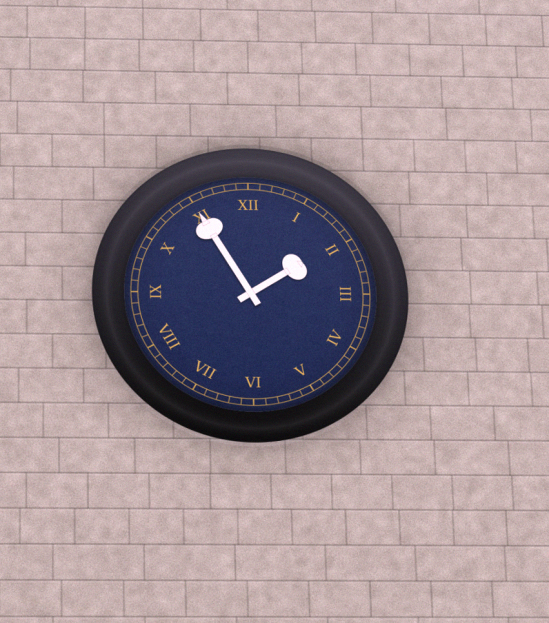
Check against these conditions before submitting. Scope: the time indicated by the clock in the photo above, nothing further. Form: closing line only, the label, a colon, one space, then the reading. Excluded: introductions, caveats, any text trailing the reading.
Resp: 1:55
